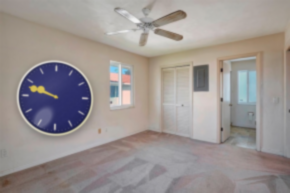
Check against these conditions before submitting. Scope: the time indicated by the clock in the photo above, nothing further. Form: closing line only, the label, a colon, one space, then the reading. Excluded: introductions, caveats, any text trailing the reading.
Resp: 9:48
